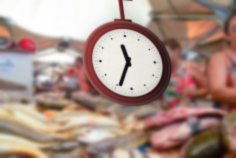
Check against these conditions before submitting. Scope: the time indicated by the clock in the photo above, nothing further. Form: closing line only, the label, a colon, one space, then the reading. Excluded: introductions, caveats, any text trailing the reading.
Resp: 11:34
